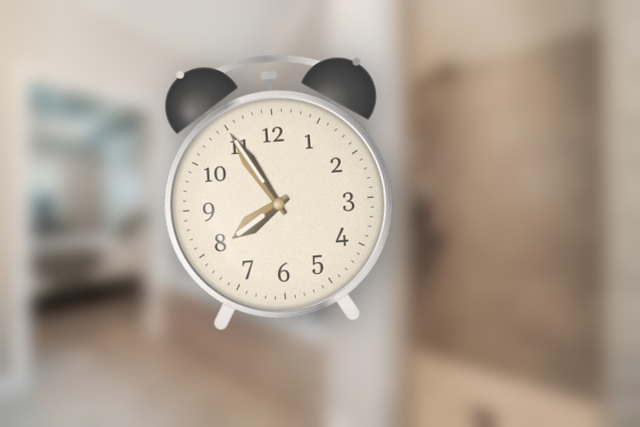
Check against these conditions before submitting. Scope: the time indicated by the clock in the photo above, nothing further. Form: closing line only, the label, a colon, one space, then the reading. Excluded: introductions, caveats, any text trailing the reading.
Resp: 7:55
